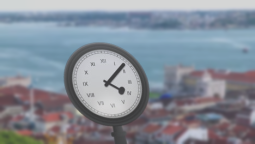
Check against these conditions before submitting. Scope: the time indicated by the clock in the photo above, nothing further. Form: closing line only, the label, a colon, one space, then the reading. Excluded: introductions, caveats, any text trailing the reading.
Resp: 4:08
